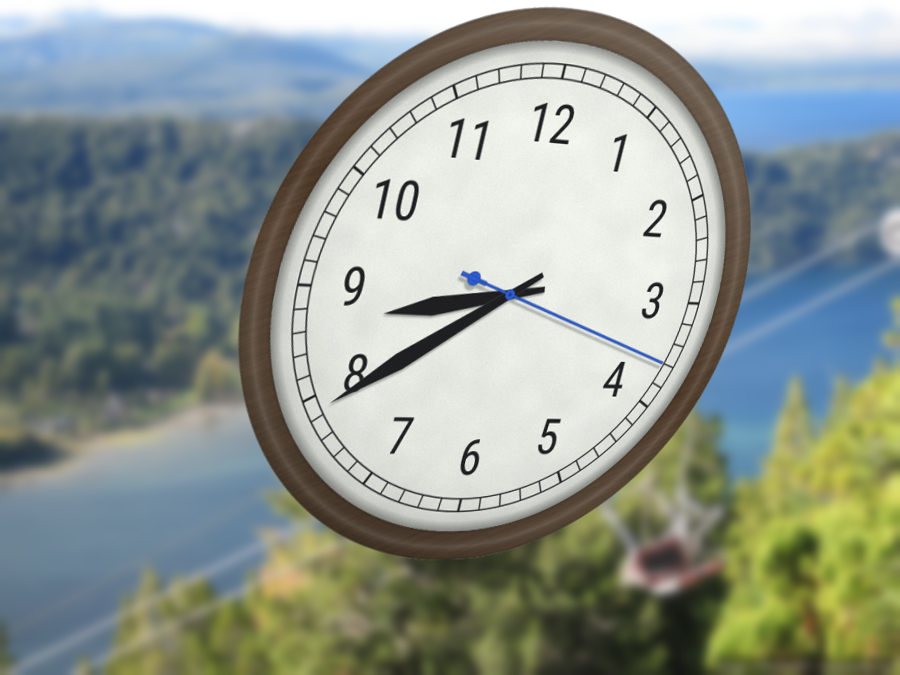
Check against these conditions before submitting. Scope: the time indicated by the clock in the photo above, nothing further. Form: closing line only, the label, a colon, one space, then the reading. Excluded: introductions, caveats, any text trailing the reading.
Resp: 8:39:18
